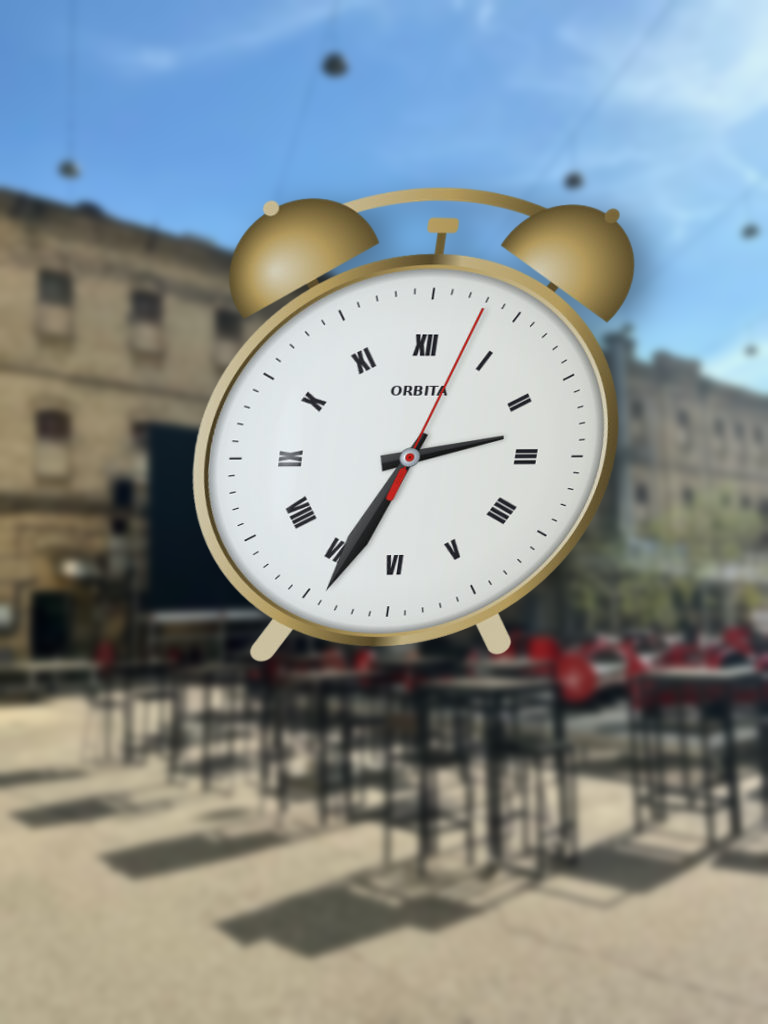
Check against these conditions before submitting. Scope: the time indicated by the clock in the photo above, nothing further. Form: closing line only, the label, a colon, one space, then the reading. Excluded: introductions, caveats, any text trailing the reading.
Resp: 2:34:03
